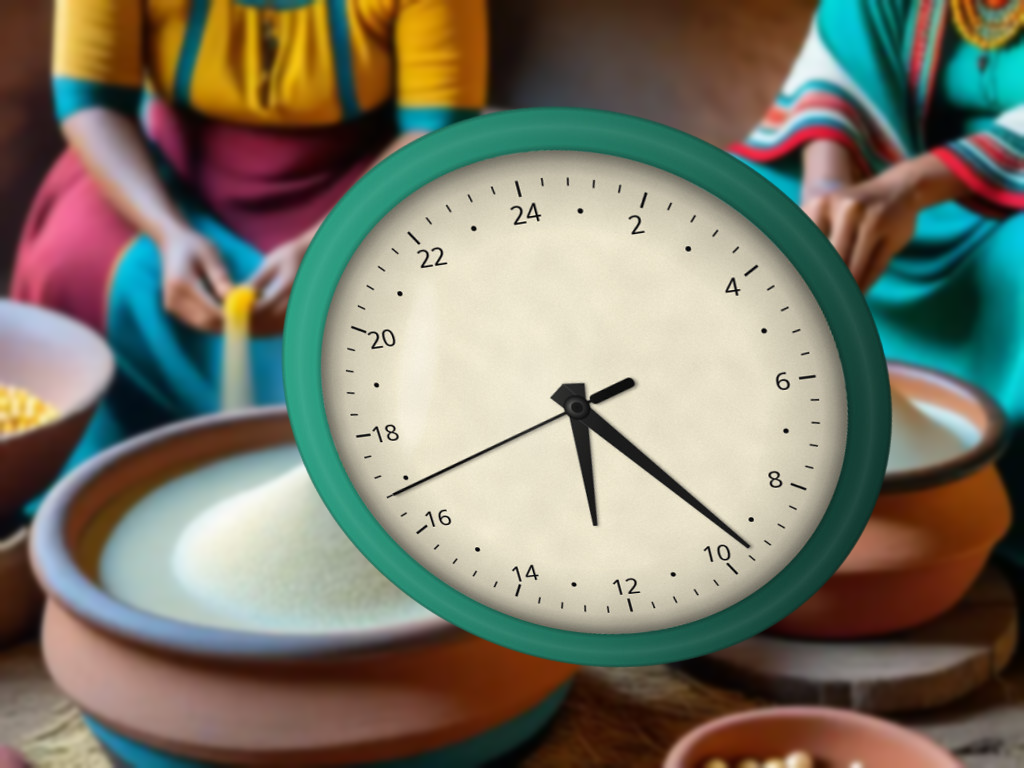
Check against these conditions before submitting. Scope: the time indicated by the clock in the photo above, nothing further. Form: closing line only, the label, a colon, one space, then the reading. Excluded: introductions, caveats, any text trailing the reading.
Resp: 12:23:42
